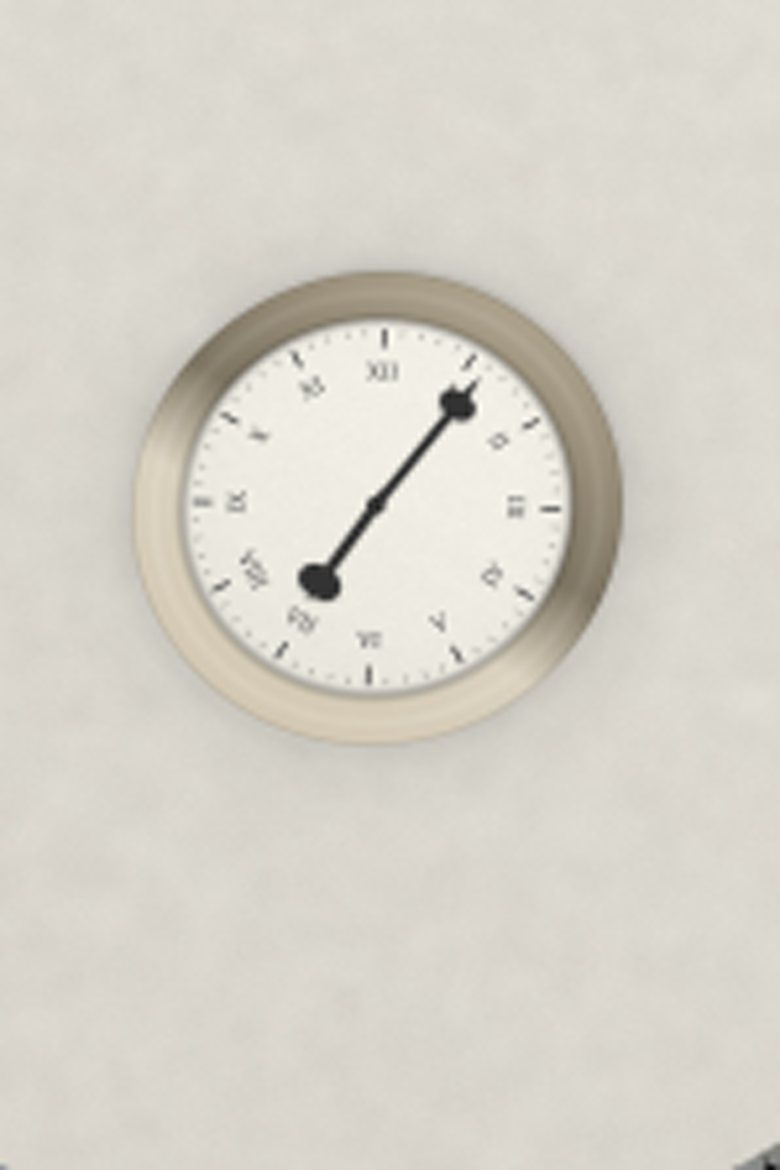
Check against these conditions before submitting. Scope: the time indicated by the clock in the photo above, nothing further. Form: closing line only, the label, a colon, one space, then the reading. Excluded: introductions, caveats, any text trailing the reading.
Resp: 7:06
